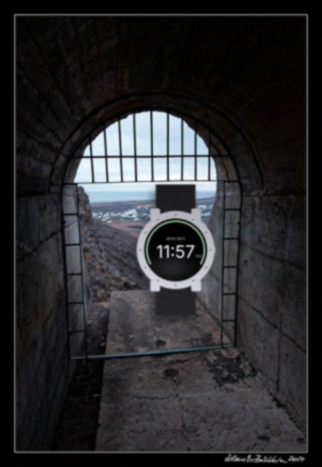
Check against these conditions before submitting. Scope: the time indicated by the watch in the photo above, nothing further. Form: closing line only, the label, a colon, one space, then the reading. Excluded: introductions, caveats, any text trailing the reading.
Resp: 11:57
